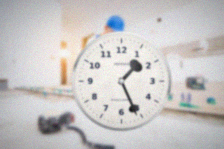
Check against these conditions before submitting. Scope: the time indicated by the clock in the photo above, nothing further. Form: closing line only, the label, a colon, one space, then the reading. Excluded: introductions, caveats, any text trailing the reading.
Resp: 1:26
